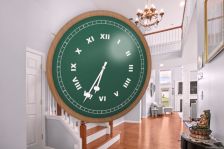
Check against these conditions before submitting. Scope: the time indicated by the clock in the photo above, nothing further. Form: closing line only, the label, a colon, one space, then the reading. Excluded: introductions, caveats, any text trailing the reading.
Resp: 6:35
